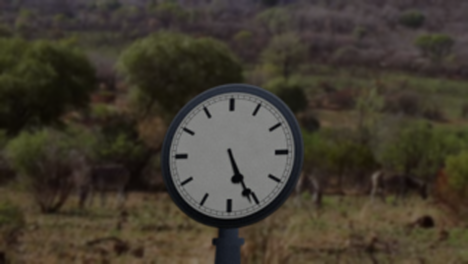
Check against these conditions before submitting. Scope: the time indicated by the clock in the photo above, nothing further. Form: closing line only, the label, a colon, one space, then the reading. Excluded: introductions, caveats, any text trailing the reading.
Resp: 5:26
